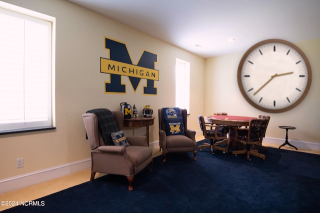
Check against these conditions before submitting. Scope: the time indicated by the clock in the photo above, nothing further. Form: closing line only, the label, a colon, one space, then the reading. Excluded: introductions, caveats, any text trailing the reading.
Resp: 2:38
